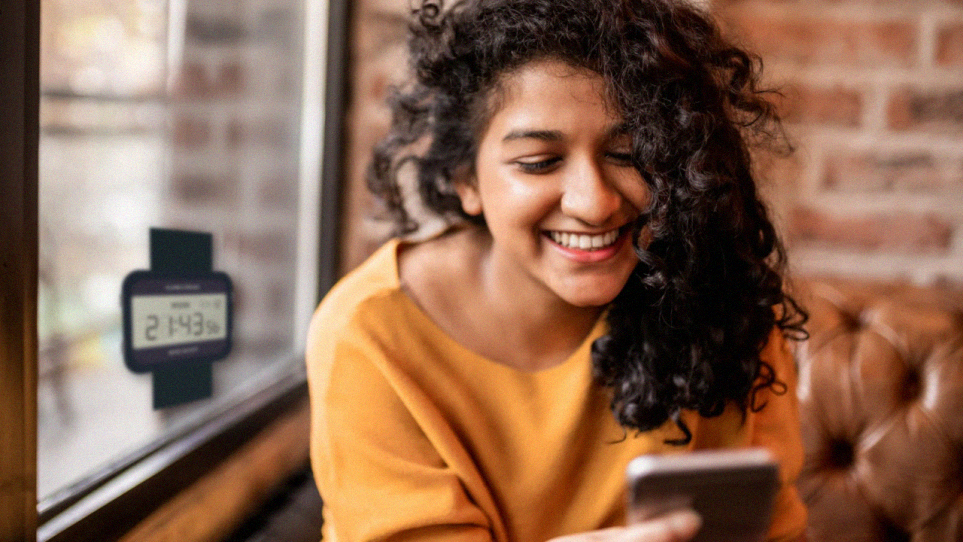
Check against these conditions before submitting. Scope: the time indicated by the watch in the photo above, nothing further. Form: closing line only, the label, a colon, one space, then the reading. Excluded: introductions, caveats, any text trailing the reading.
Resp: 21:43
